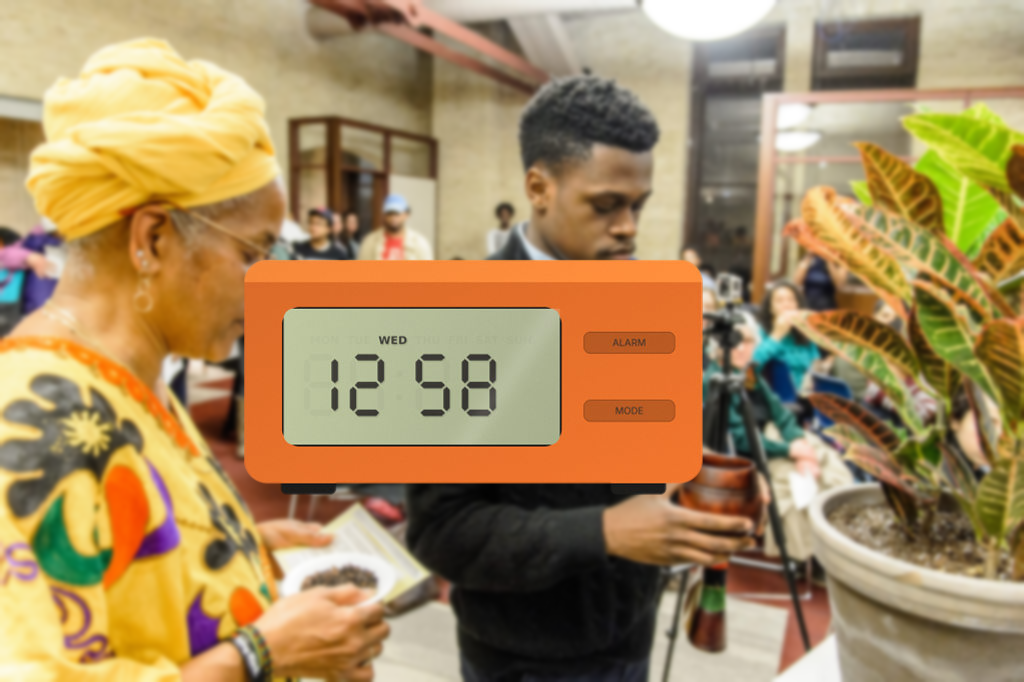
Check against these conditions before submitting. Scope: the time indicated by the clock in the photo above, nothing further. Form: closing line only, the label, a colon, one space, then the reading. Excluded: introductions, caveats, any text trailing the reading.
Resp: 12:58
